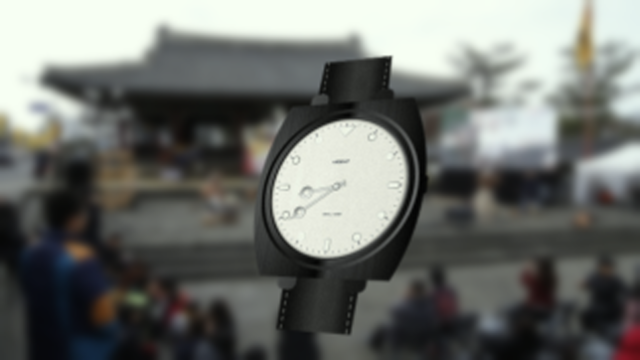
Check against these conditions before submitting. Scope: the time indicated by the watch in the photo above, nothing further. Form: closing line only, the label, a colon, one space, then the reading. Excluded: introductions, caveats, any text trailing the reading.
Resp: 8:39
